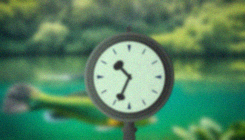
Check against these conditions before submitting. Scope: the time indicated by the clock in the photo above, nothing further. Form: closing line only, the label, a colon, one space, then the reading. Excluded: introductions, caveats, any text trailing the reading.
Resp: 10:34
